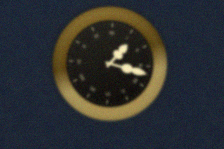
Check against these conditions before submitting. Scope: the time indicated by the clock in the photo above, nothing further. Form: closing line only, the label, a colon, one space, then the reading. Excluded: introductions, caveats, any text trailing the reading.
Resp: 1:17
